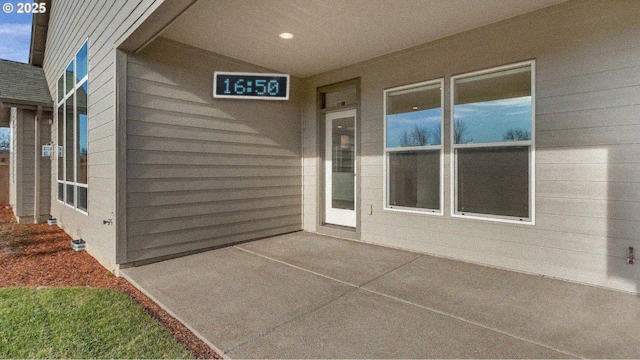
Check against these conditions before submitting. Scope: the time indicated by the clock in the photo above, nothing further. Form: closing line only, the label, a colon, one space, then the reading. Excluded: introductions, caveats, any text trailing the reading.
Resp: 16:50
